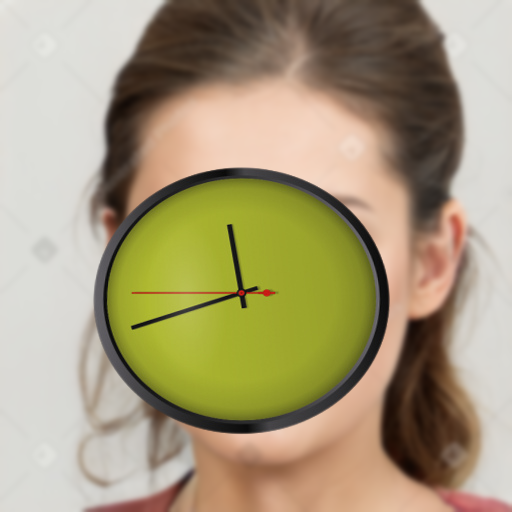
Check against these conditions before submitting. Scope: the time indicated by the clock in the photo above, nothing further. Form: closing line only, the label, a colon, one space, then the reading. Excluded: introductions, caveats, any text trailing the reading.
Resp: 11:41:45
